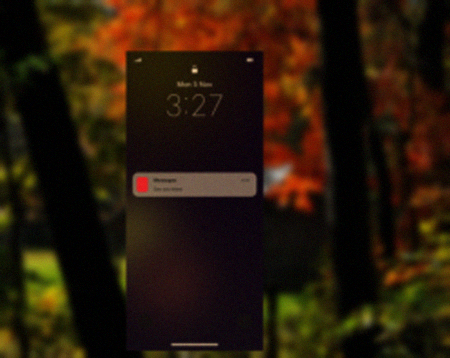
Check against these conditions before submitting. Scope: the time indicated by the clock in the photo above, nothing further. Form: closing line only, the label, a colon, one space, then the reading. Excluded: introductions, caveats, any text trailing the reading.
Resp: 3:27
